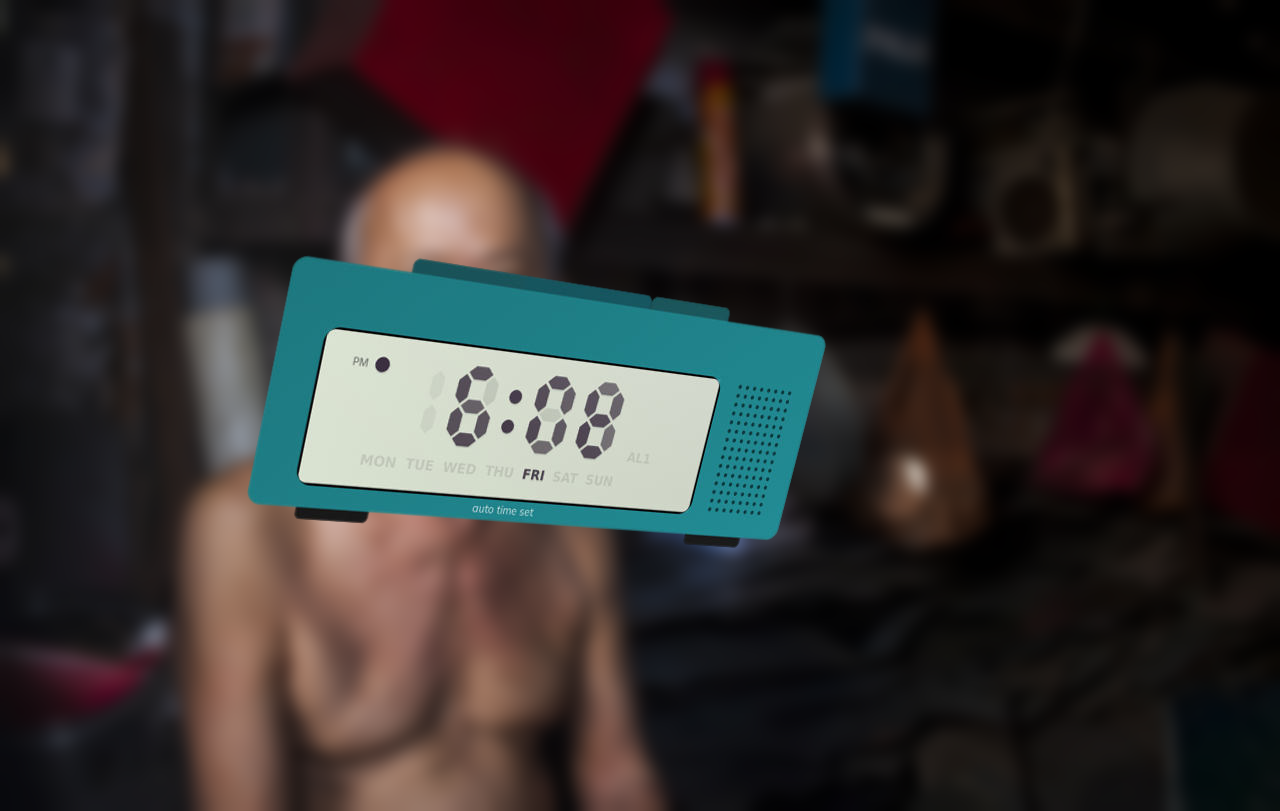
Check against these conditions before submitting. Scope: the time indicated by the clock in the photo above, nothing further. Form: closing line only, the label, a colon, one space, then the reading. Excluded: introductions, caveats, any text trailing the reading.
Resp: 6:08
